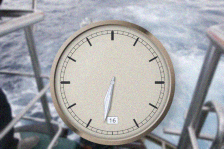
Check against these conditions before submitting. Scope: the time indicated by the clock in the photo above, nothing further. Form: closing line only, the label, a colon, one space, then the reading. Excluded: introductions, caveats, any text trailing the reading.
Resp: 6:32
